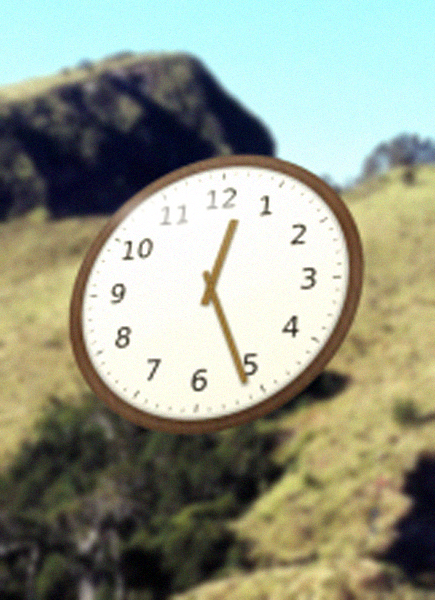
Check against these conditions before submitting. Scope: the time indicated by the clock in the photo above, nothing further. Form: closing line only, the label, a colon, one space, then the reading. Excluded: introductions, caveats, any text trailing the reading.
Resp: 12:26
